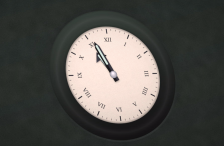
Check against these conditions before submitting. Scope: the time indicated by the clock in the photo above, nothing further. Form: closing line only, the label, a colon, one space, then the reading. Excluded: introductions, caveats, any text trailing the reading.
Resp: 10:56
